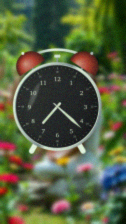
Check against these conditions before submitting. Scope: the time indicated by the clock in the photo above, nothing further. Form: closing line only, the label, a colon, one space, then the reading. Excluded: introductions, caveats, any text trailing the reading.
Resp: 7:22
